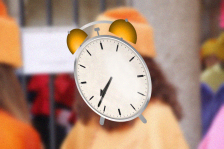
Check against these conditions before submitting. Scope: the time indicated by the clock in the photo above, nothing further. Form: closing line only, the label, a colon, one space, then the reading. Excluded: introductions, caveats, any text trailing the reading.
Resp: 7:37
